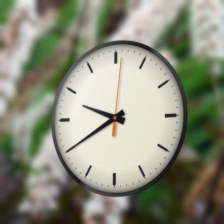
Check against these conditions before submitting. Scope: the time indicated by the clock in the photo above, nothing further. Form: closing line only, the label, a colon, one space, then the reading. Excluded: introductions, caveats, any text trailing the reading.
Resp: 9:40:01
